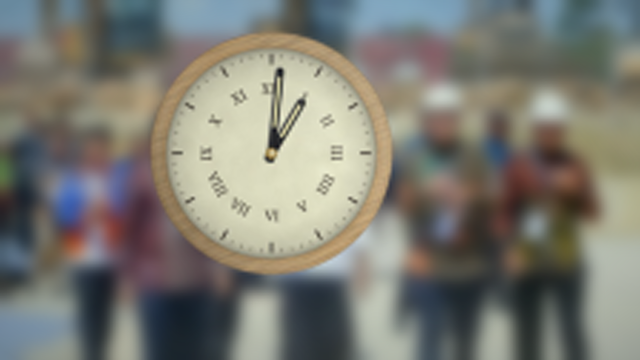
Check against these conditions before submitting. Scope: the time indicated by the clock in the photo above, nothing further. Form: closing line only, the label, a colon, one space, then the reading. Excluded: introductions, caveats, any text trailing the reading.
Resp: 1:01
